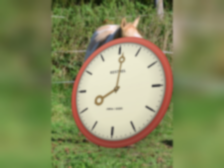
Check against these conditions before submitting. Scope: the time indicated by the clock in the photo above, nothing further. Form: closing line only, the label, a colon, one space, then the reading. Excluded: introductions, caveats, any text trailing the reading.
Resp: 8:01
